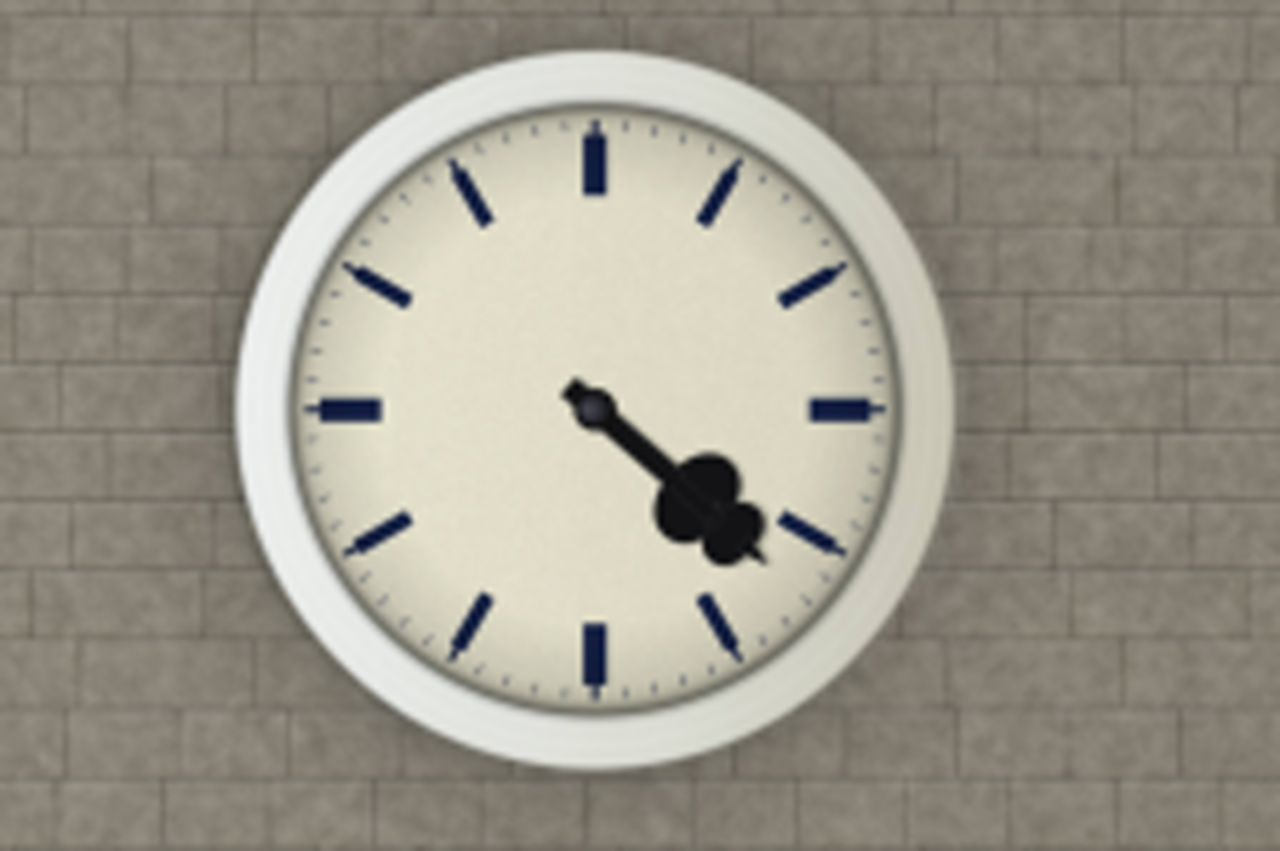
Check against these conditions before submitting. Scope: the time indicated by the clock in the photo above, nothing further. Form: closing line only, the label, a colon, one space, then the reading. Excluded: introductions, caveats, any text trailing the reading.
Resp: 4:22
